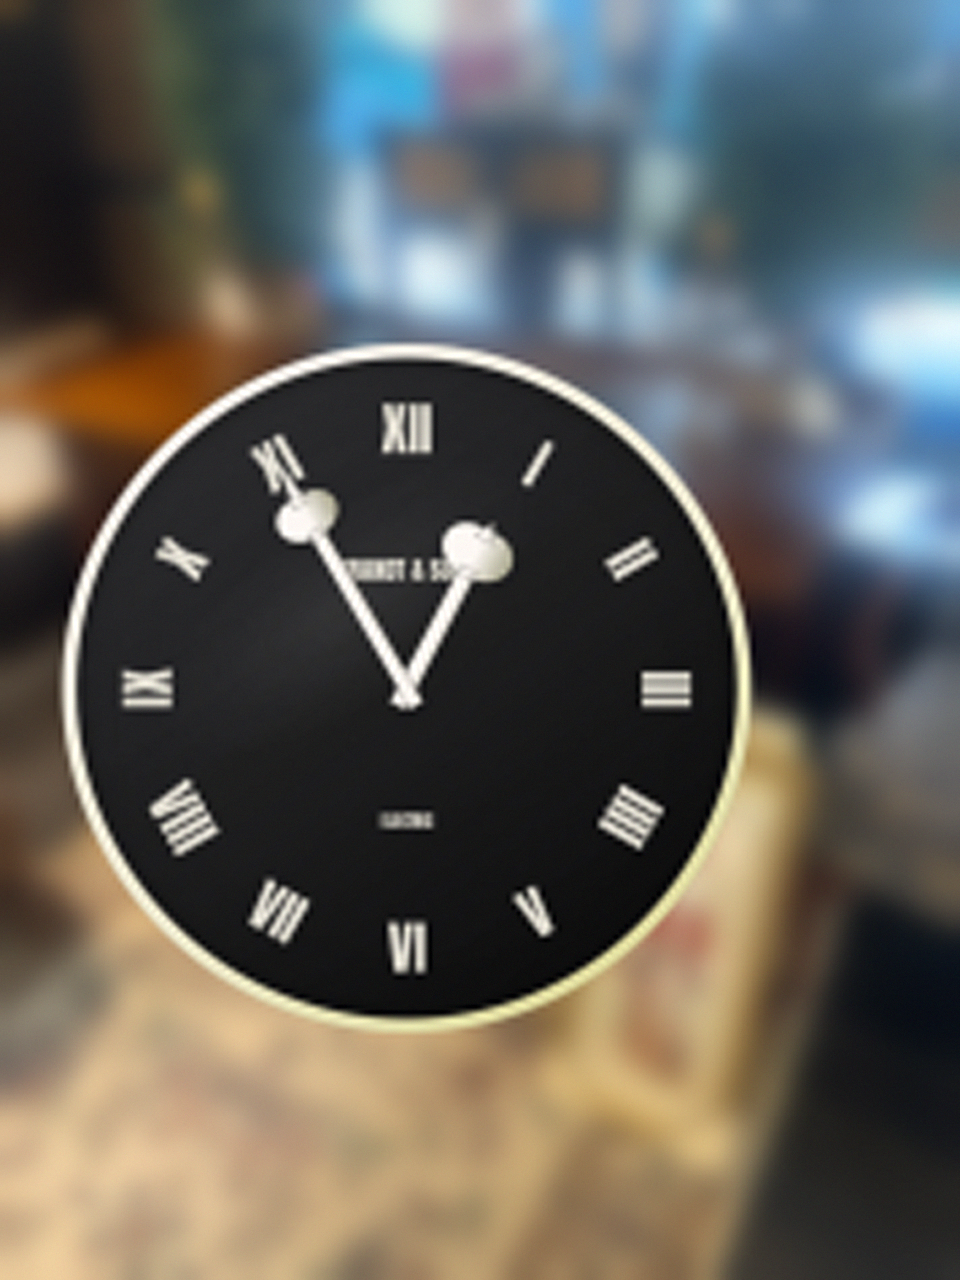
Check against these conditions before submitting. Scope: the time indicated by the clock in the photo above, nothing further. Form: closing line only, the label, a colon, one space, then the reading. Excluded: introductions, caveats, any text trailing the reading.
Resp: 12:55
